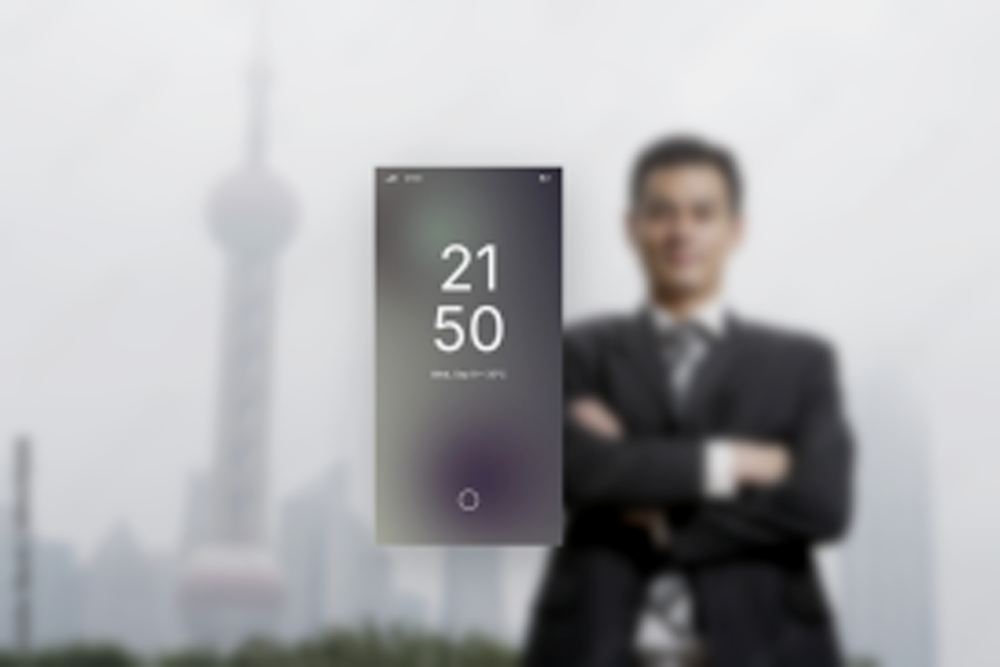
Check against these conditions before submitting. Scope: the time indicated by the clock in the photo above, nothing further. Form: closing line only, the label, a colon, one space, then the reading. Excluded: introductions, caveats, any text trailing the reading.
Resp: 21:50
